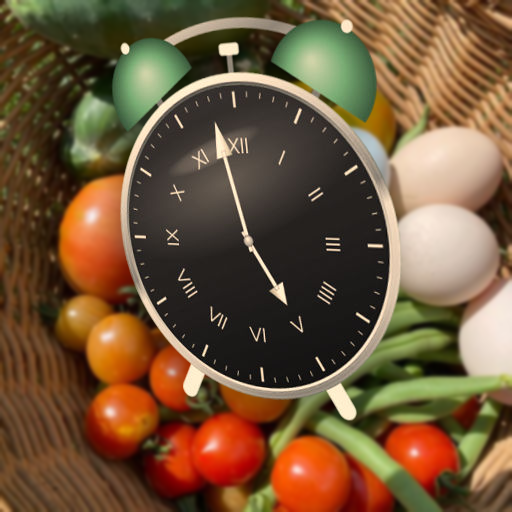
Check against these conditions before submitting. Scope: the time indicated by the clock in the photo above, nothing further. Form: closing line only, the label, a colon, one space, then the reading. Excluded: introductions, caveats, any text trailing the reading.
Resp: 4:58
